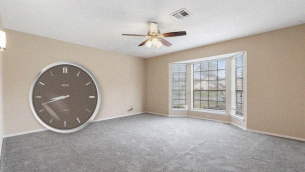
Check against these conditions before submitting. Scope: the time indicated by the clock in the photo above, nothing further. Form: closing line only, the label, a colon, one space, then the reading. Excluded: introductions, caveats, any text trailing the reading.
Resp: 8:42
